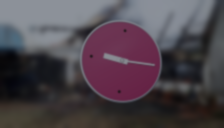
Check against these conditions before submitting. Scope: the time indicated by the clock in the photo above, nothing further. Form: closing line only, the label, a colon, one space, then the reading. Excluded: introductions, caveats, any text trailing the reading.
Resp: 9:15
